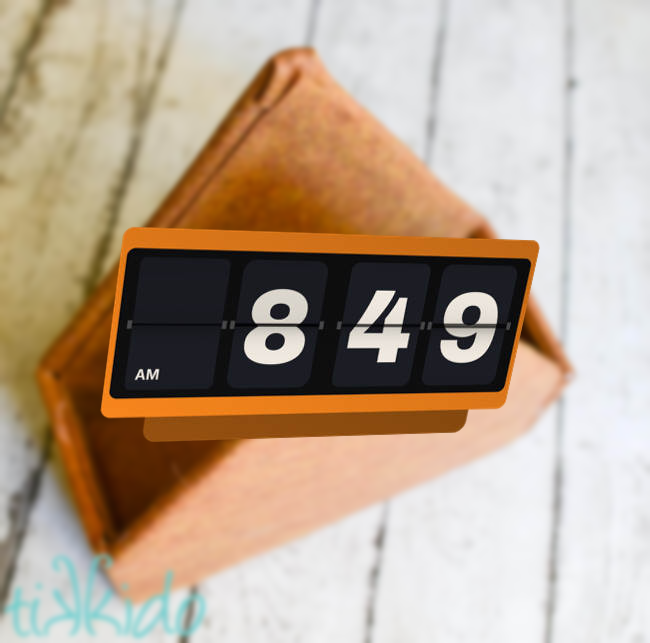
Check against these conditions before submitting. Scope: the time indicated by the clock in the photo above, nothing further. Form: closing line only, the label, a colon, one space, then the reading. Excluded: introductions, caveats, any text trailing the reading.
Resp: 8:49
